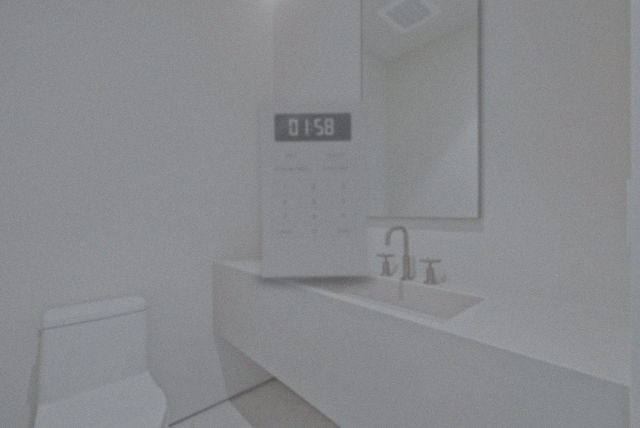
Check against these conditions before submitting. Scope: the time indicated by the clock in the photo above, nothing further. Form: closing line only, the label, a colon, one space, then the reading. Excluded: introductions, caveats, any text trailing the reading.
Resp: 1:58
